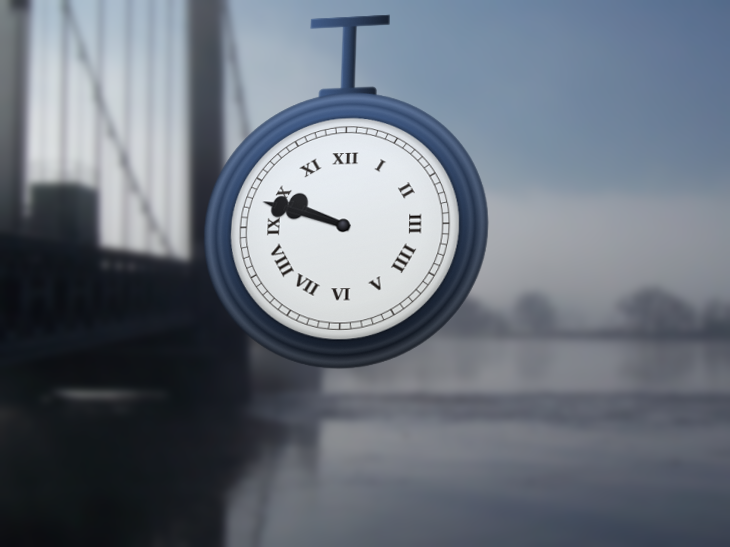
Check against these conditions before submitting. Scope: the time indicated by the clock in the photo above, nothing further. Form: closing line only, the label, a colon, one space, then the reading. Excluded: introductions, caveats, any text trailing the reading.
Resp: 9:48
